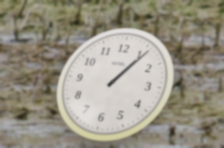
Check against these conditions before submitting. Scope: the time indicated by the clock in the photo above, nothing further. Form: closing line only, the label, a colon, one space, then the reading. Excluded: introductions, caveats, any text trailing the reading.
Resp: 1:06
